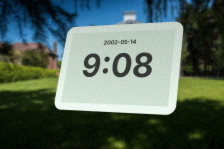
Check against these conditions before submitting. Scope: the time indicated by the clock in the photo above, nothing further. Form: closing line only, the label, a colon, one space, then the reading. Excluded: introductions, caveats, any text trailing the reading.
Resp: 9:08
